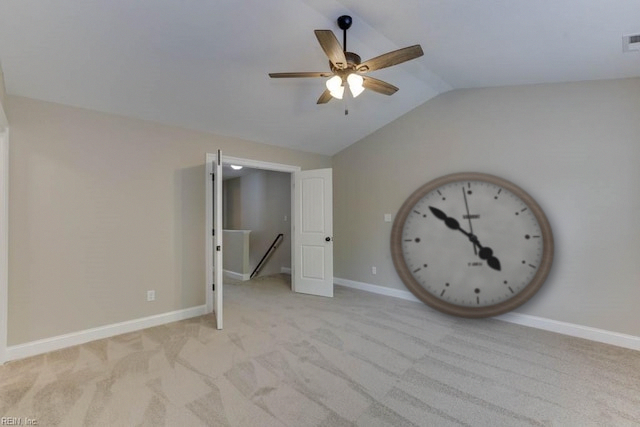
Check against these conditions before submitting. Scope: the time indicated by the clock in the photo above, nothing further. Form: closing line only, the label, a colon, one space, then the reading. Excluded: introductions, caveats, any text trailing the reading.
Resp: 4:51:59
